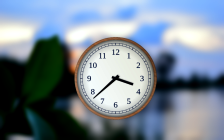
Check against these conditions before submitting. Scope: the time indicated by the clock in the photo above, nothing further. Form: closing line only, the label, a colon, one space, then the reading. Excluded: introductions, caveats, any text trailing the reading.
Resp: 3:38
